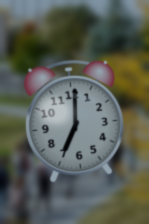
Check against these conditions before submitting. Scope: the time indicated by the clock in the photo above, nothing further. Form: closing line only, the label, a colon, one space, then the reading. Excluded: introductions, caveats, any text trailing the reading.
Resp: 7:01
